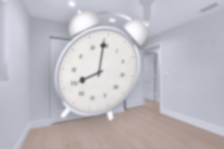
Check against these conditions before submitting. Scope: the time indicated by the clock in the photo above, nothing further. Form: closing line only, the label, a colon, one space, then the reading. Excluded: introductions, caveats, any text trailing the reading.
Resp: 7:59
